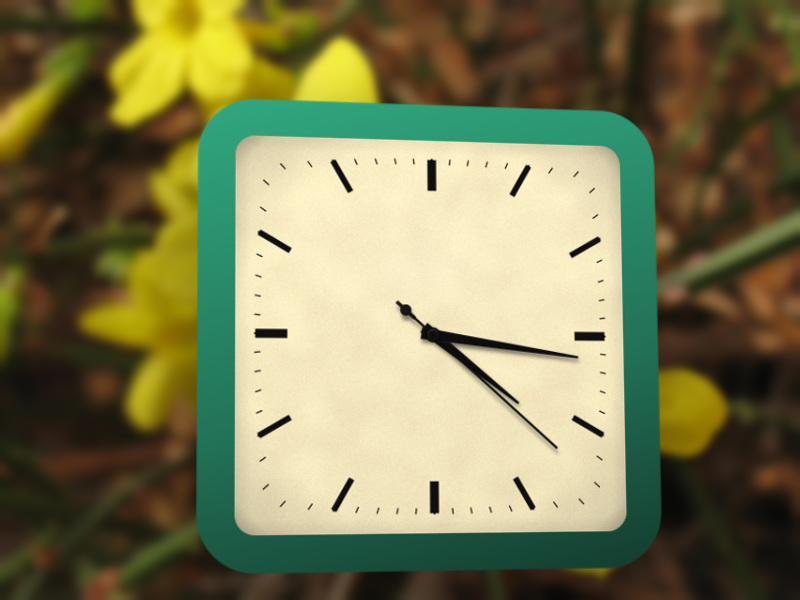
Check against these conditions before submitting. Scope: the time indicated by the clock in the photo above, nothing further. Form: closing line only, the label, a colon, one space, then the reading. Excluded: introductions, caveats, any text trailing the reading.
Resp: 4:16:22
